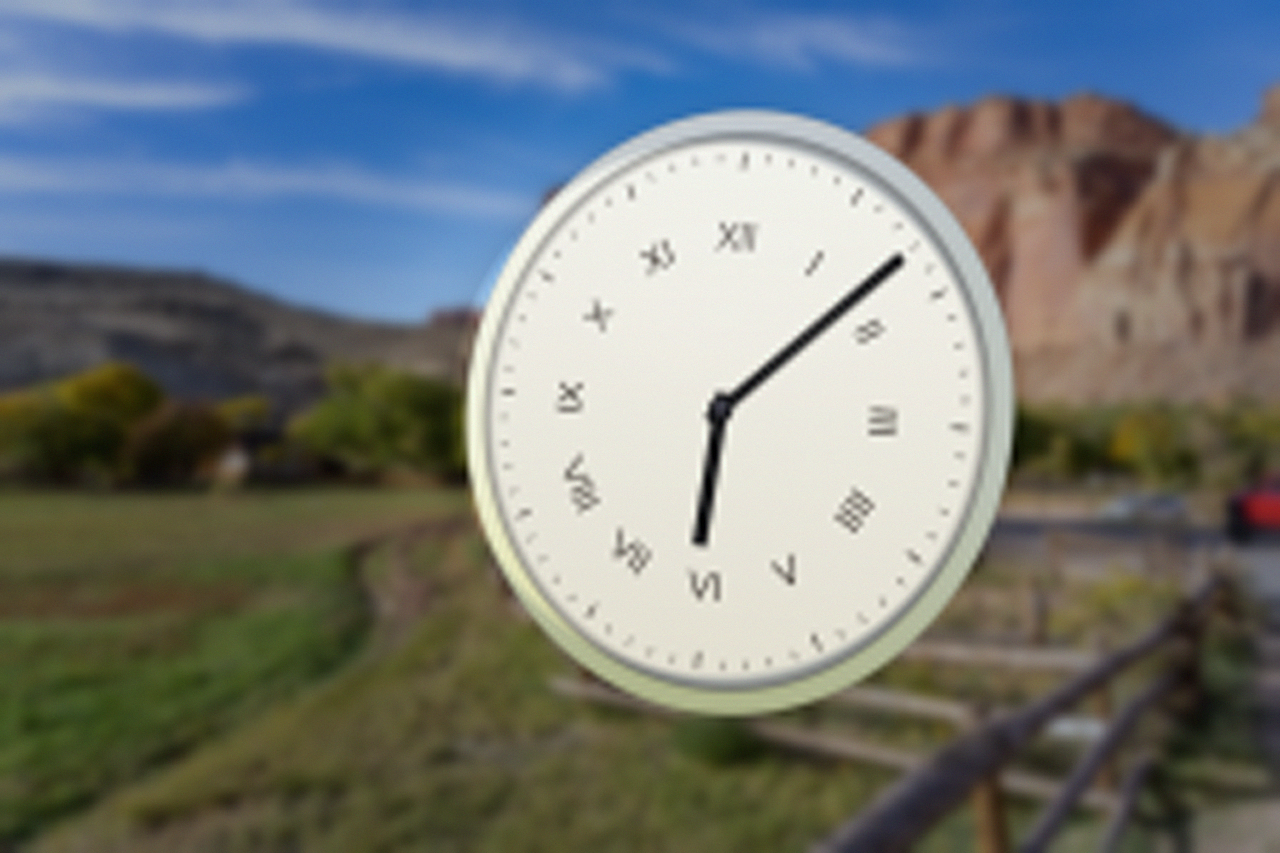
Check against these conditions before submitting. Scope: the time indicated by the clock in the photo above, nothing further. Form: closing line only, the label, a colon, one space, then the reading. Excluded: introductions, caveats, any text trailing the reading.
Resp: 6:08
